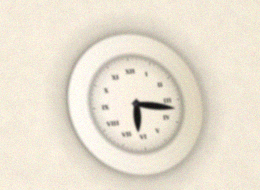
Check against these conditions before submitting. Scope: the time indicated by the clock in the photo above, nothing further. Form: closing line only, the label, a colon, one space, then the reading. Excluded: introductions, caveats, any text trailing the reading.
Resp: 6:17
